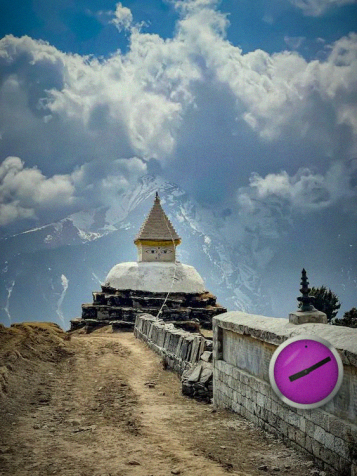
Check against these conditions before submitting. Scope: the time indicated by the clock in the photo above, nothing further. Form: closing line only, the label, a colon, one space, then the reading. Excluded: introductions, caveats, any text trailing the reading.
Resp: 8:10
